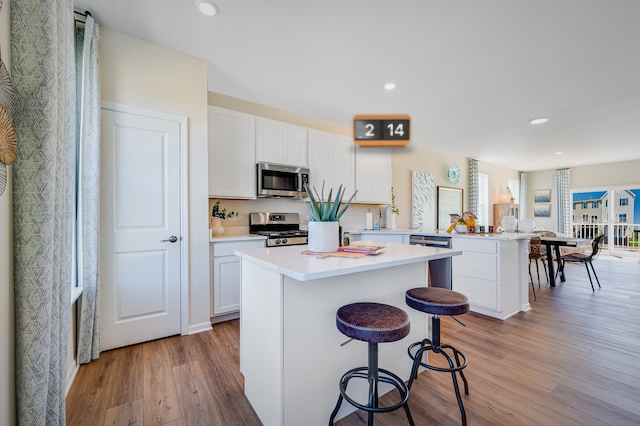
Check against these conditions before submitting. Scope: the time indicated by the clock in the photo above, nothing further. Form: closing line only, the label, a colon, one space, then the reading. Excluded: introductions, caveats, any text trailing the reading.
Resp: 2:14
